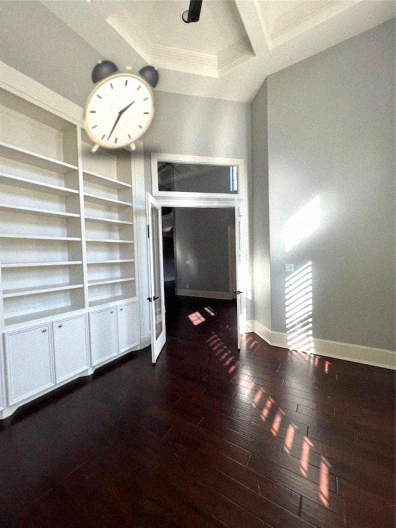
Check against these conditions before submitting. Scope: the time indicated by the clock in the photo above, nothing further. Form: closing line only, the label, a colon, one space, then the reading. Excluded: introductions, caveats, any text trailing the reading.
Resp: 1:33
